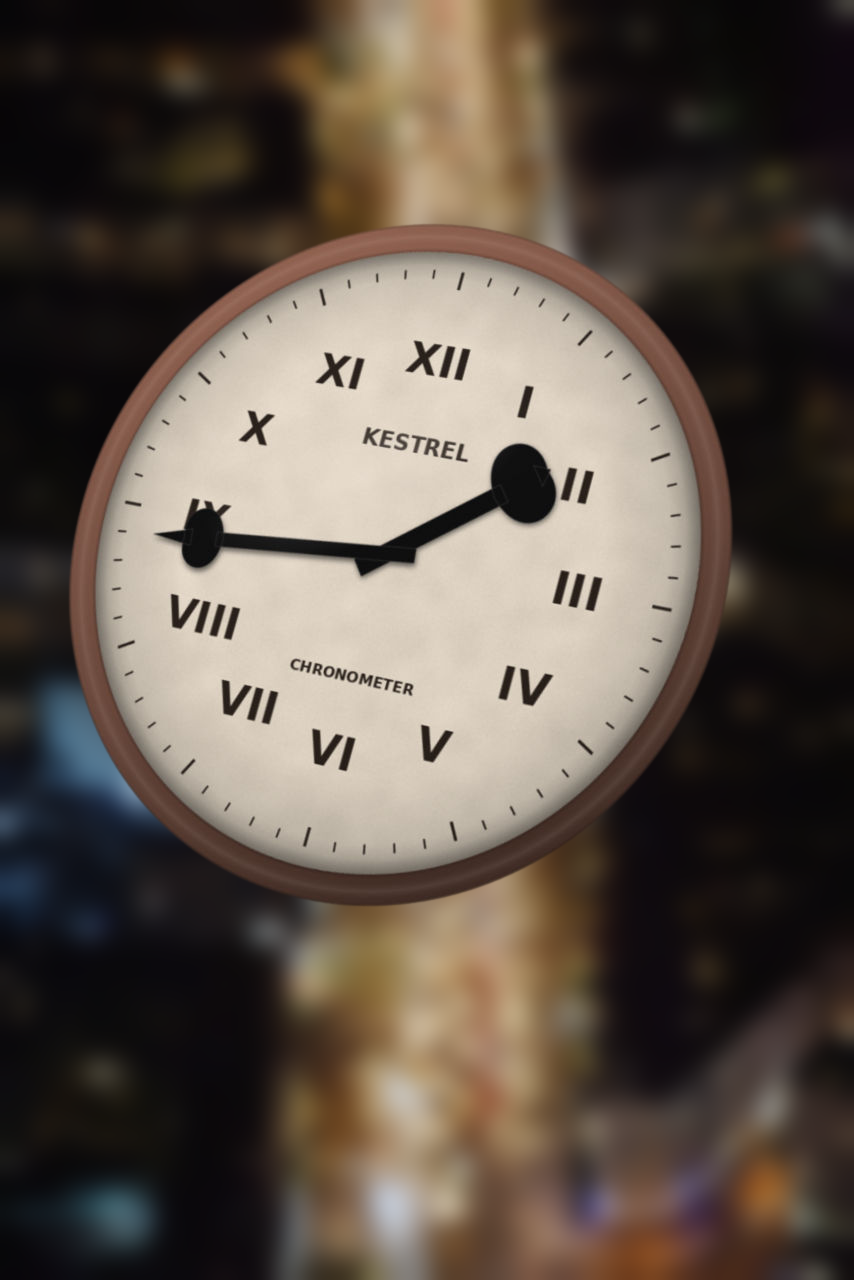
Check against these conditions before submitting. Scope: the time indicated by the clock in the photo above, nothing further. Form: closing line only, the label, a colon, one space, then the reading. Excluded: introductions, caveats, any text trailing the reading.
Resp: 1:44
